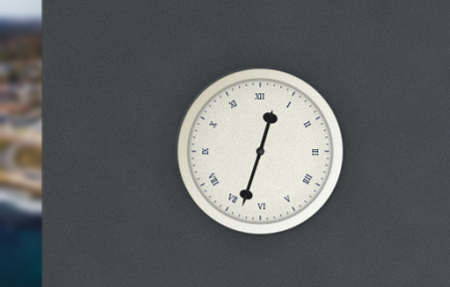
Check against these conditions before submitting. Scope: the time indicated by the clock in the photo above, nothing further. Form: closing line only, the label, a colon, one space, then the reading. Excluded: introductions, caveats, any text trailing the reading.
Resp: 12:33
